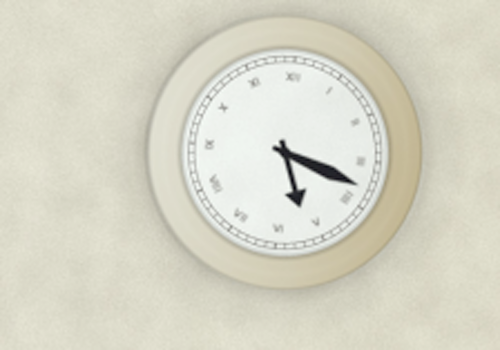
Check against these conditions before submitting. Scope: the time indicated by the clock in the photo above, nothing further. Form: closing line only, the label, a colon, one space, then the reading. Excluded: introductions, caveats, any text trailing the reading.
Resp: 5:18
